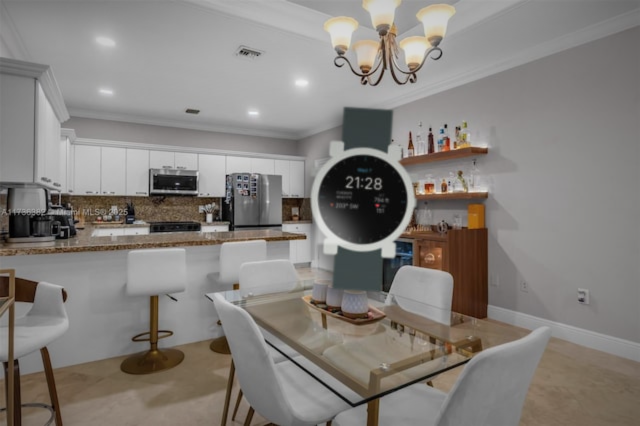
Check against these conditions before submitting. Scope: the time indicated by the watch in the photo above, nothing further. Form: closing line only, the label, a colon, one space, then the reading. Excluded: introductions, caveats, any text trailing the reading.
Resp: 21:28
